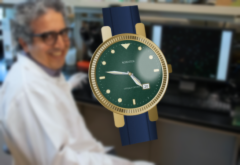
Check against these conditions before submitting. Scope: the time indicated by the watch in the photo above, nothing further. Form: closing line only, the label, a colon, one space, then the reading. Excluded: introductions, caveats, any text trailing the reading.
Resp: 4:47
